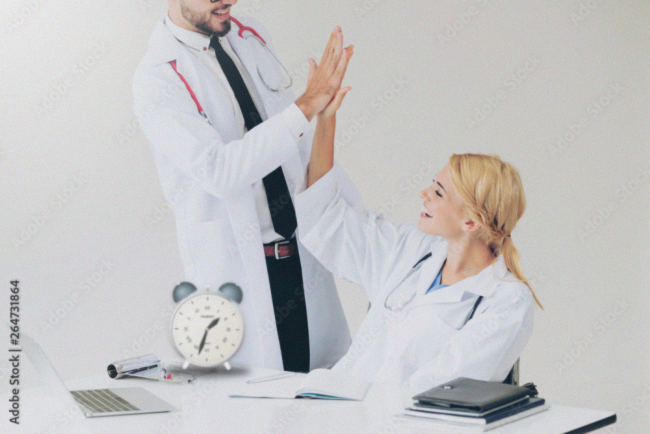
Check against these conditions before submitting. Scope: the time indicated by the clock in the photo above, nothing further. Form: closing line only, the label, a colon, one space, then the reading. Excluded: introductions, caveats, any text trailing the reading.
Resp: 1:33
